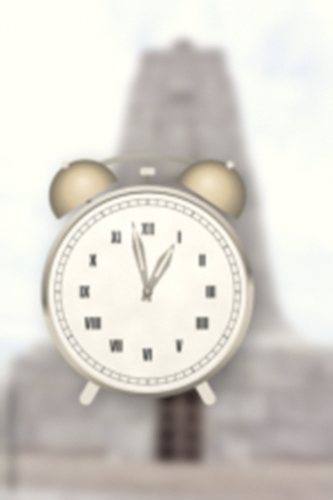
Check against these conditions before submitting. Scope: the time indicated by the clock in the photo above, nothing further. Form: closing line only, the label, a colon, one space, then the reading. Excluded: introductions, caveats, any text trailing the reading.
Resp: 12:58
